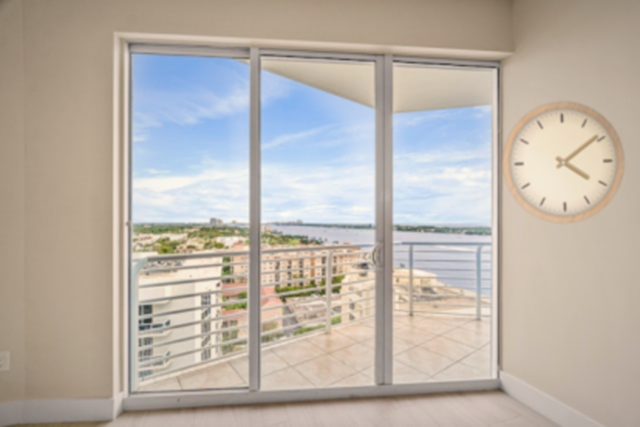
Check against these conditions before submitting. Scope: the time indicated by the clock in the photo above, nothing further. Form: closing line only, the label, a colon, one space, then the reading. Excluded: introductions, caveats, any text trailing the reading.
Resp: 4:09
